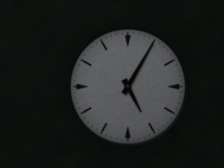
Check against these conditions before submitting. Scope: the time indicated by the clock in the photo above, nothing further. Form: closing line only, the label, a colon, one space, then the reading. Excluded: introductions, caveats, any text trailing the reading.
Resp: 5:05
